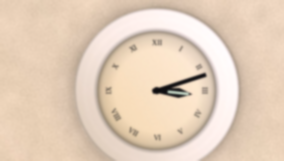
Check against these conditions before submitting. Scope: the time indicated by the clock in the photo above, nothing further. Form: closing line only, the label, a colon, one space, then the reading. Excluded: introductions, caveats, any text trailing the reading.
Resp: 3:12
